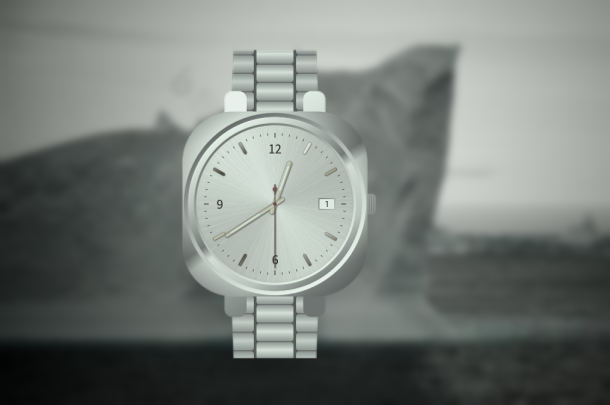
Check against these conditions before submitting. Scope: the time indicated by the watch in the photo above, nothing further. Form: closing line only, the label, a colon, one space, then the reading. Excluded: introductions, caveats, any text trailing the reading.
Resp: 12:39:30
